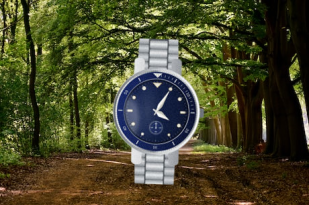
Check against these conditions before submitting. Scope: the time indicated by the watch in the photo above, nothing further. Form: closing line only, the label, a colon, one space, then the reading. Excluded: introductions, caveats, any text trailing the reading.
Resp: 4:05
